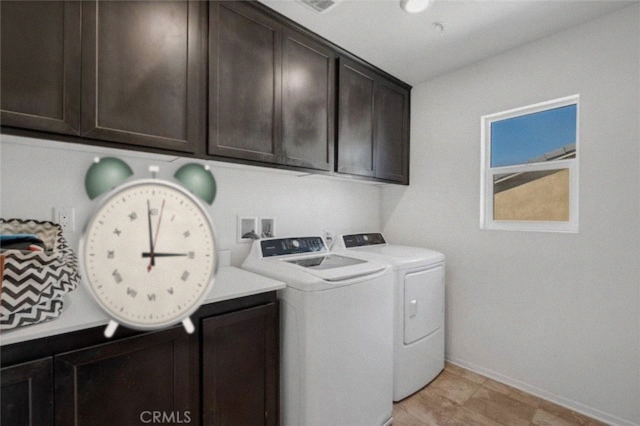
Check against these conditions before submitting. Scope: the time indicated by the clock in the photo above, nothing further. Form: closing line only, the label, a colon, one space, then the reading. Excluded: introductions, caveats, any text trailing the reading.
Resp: 2:59:02
